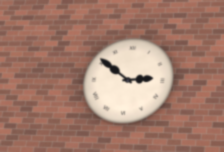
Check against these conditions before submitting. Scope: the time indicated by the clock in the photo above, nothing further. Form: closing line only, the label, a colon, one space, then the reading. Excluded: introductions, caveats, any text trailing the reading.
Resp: 2:51
